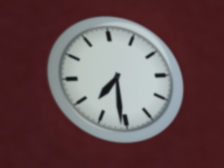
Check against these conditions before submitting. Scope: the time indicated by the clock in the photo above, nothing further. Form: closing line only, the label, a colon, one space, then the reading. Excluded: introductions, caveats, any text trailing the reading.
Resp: 7:31
